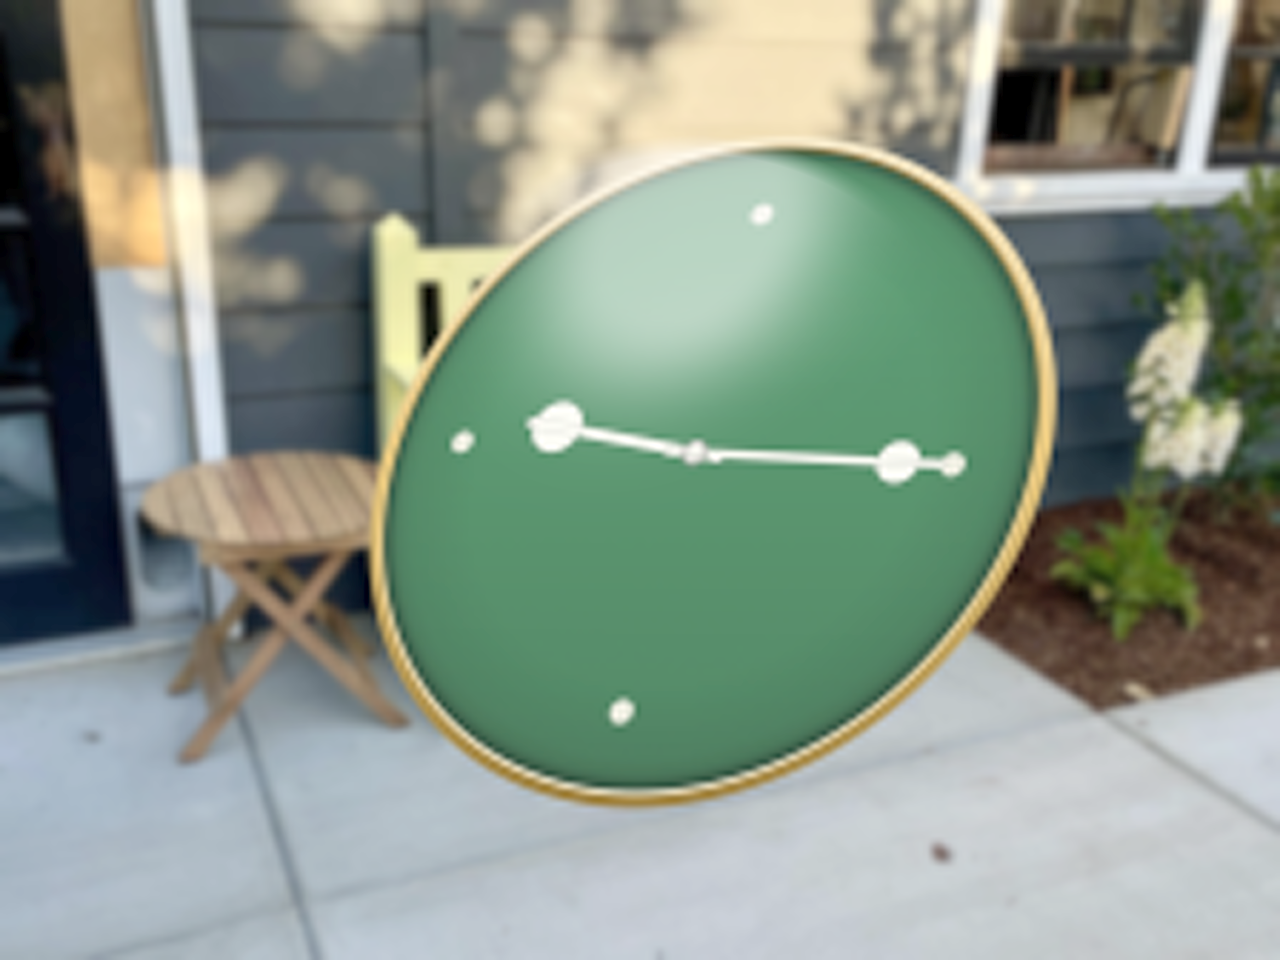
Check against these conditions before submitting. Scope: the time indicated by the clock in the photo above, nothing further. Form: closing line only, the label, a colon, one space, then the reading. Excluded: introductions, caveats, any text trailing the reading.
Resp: 9:15
